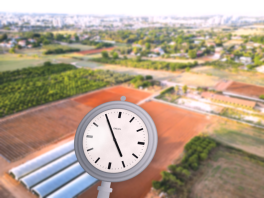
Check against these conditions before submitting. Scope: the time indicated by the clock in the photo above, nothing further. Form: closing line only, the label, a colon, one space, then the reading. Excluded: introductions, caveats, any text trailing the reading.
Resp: 4:55
